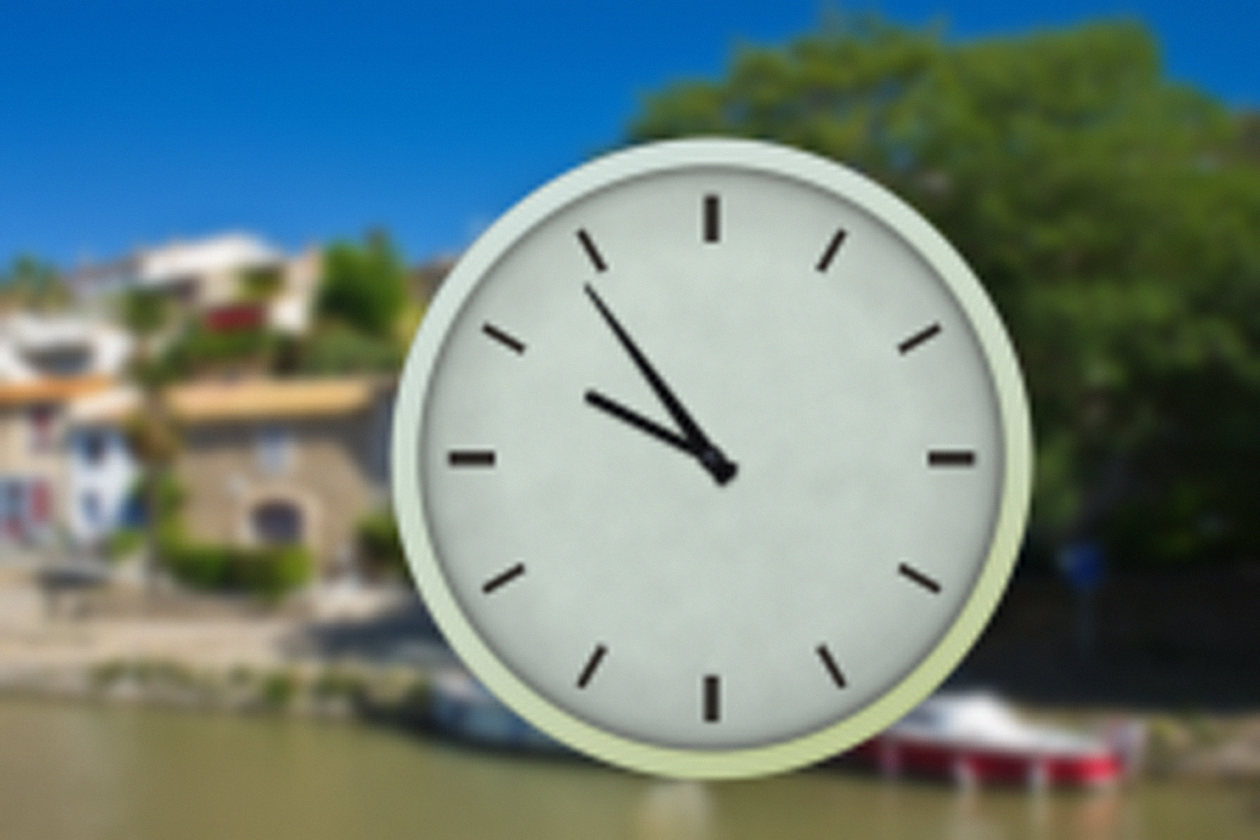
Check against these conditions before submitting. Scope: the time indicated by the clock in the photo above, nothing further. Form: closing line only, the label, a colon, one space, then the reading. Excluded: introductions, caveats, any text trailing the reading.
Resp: 9:54
